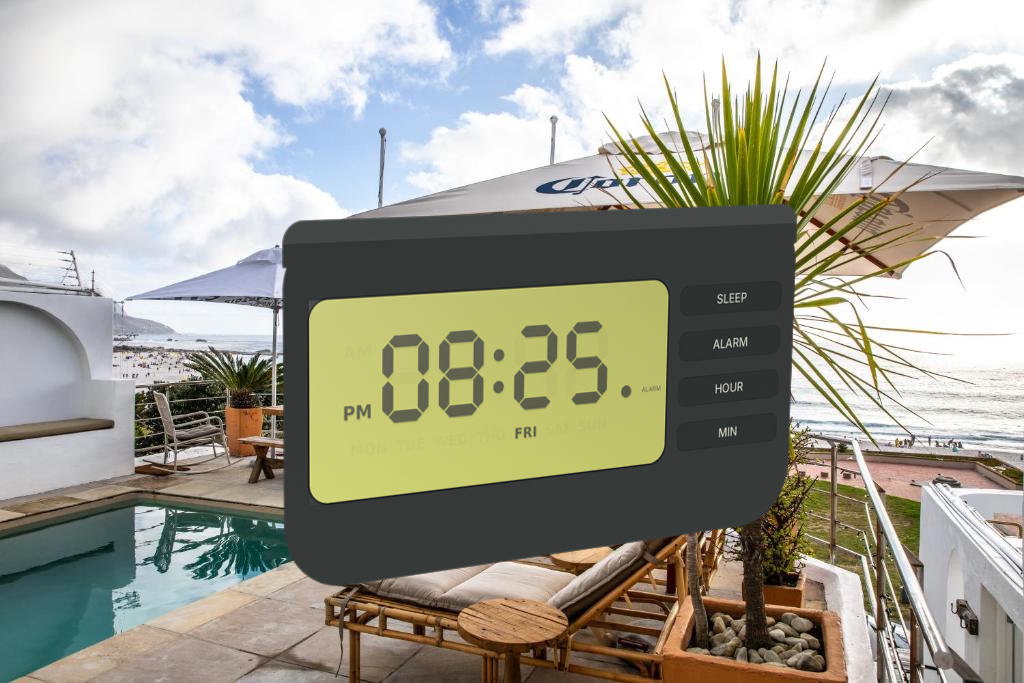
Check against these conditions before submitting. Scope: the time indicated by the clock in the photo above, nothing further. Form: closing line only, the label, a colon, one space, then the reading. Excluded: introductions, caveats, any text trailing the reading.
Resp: 8:25
